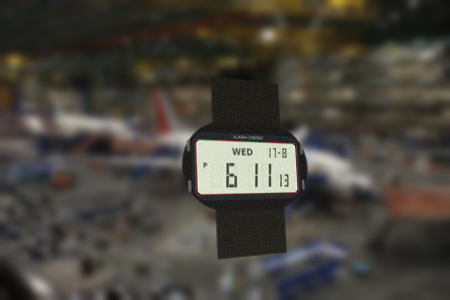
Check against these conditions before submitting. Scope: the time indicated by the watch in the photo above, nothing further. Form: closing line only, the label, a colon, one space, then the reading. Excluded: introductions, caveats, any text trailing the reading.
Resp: 6:11:13
